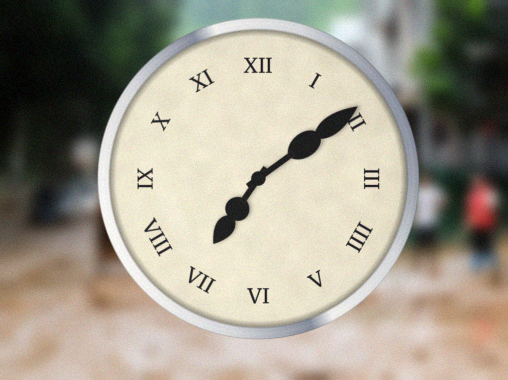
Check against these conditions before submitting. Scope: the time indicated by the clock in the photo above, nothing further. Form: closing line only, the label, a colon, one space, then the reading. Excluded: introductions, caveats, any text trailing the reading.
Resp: 7:09
